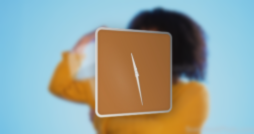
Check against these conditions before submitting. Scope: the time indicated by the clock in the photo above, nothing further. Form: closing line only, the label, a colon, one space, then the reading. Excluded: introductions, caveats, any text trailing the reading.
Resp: 11:28
